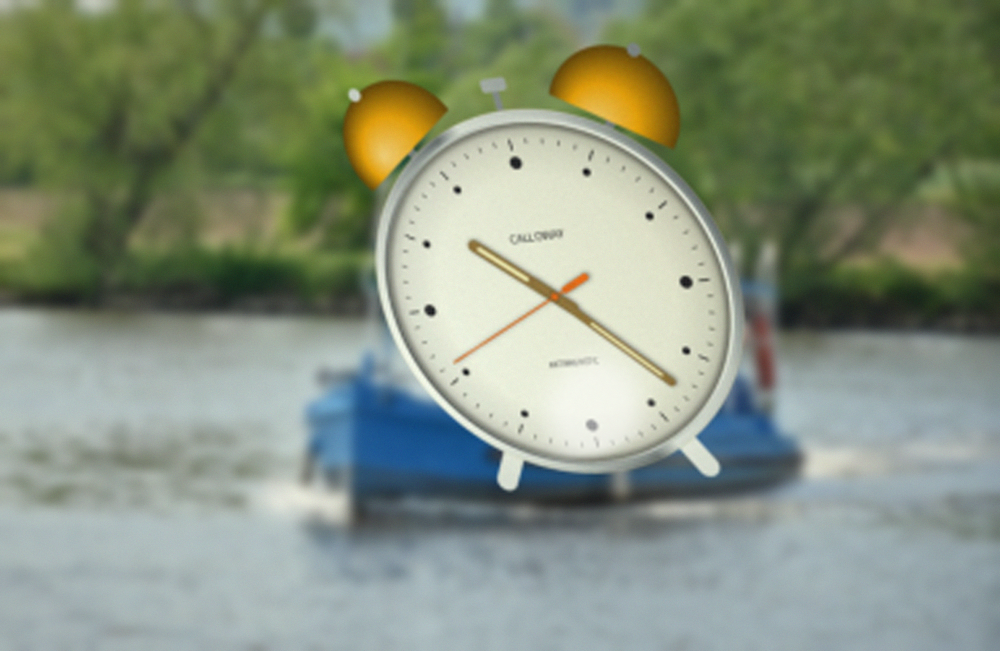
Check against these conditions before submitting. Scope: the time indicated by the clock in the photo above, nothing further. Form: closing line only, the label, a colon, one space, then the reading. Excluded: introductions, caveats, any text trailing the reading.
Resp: 10:22:41
